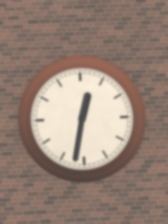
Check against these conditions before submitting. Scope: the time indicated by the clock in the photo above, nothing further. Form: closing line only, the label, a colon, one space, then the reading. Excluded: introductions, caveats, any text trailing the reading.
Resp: 12:32
